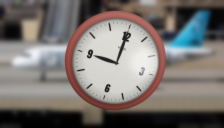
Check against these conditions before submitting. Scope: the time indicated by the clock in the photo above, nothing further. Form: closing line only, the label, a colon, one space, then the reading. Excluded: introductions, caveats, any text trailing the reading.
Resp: 9:00
